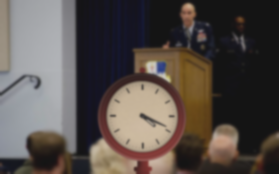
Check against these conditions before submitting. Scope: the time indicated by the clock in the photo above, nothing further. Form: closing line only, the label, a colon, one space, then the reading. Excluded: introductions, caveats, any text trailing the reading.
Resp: 4:19
